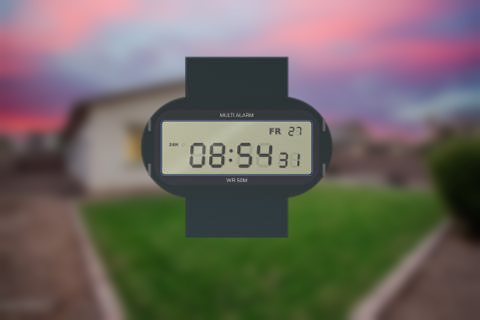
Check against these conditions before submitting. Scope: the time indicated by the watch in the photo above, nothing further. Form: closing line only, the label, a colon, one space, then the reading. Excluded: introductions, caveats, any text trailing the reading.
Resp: 8:54:31
